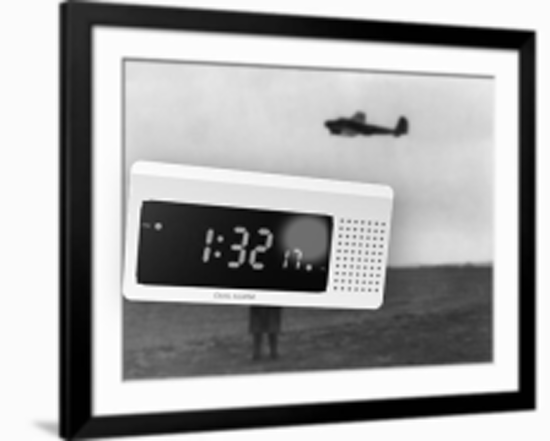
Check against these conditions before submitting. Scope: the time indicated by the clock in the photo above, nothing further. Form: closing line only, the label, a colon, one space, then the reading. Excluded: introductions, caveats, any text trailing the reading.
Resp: 1:32:17
